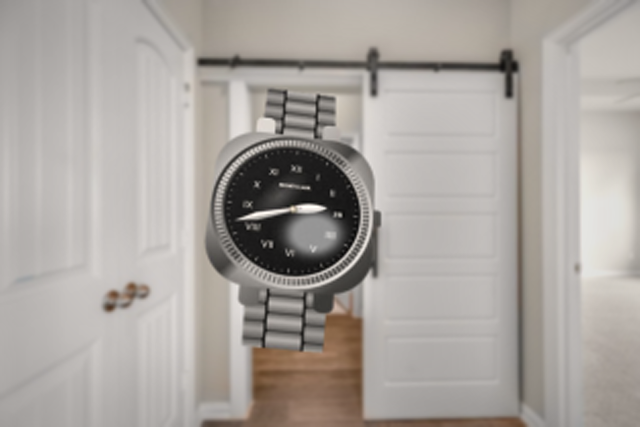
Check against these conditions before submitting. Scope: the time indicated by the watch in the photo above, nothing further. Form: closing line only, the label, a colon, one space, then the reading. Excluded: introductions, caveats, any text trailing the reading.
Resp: 2:42
